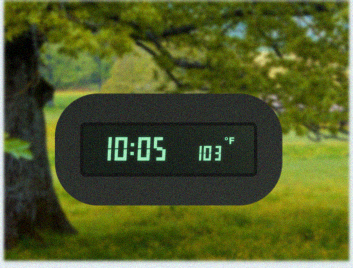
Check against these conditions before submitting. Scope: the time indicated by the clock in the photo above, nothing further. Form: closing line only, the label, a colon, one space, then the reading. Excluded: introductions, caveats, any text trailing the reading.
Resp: 10:05
